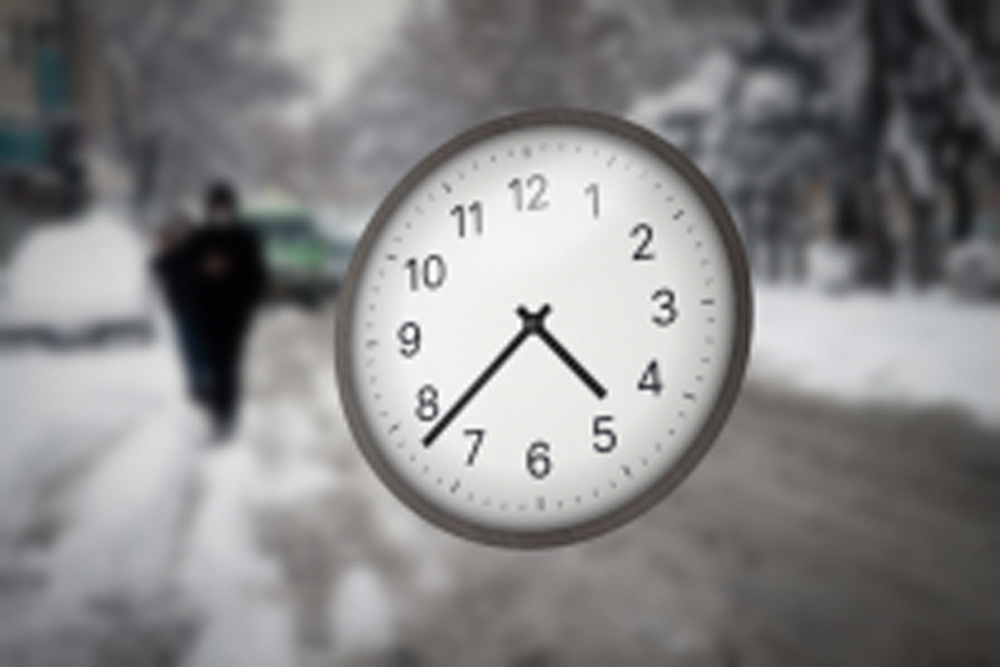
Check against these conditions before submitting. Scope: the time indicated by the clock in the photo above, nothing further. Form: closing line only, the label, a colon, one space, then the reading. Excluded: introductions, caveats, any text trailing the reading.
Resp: 4:38
